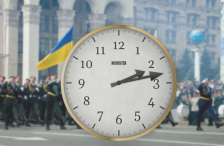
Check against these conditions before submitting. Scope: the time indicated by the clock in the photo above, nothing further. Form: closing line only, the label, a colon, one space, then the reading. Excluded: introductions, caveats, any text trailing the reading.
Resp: 2:13
